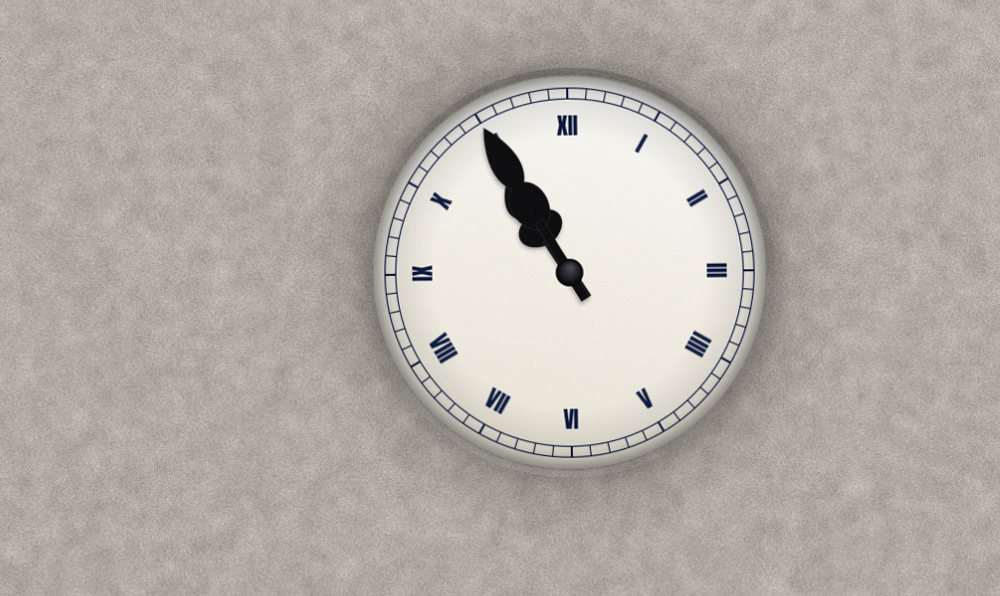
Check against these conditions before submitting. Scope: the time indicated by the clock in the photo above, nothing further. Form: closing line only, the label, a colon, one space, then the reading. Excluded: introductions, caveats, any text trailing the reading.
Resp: 10:55
